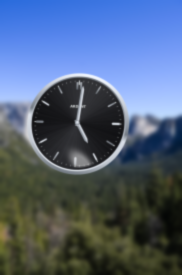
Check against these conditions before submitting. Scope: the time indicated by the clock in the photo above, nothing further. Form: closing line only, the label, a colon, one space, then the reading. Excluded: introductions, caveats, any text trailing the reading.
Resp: 5:01
